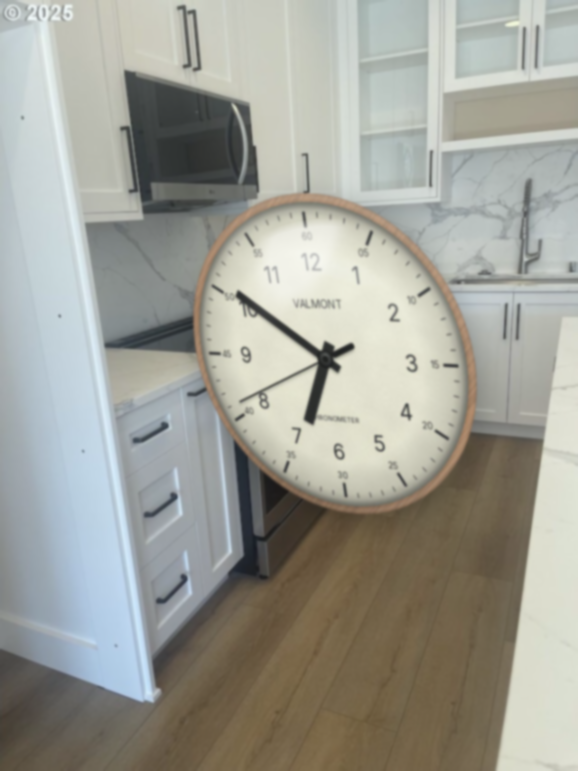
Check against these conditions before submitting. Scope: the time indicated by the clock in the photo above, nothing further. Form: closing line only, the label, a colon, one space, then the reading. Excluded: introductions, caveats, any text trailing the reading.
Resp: 6:50:41
